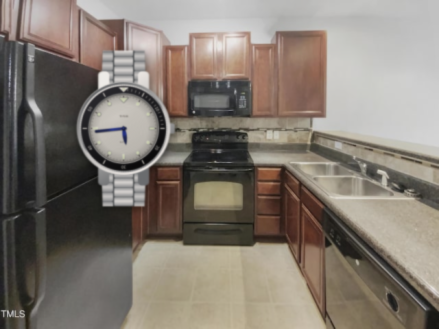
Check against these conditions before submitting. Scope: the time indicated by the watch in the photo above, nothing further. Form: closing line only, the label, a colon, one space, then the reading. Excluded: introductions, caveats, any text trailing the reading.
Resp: 5:44
